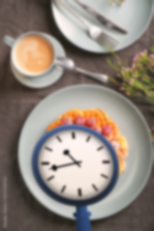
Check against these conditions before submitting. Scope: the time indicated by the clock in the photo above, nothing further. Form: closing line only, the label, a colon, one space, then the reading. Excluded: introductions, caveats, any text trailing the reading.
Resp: 10:43
